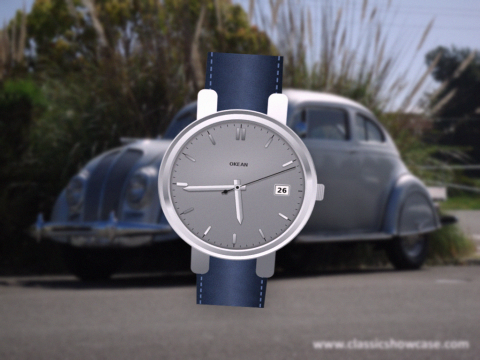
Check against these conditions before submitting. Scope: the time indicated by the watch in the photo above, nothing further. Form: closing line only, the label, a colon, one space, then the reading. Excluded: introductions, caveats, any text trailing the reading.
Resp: 5:44:11
